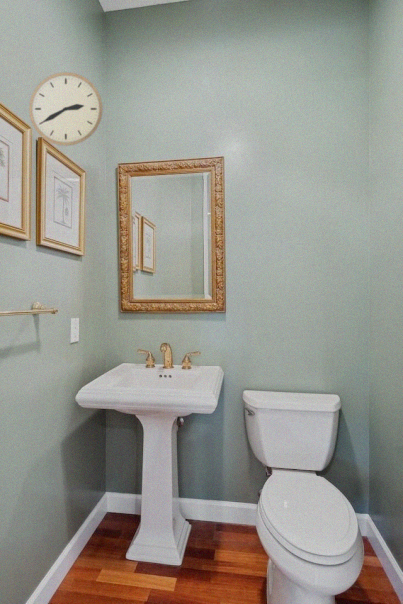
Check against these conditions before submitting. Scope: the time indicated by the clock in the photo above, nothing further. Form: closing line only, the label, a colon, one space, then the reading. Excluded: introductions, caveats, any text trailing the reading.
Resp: 2:40
